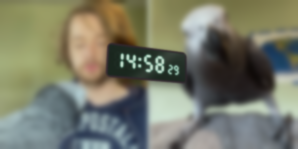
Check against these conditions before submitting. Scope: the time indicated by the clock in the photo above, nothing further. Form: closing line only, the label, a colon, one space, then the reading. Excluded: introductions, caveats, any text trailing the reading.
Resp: 14:58
